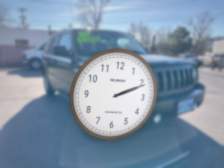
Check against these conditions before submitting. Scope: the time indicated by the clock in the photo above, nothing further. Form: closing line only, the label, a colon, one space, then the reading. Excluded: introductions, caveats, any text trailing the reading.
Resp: 2:11
